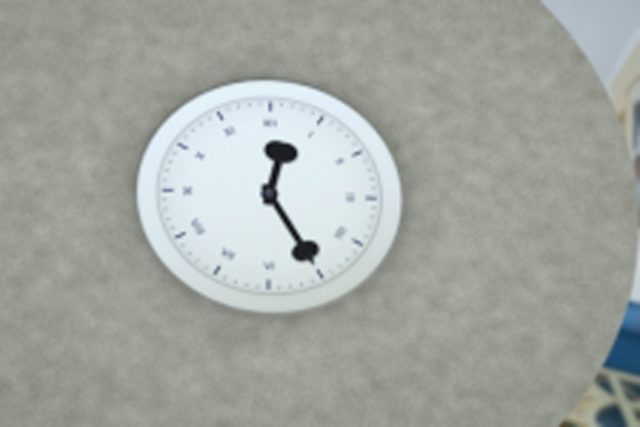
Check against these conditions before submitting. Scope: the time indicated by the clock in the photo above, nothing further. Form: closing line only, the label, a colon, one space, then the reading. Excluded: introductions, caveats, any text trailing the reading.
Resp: 12:25
